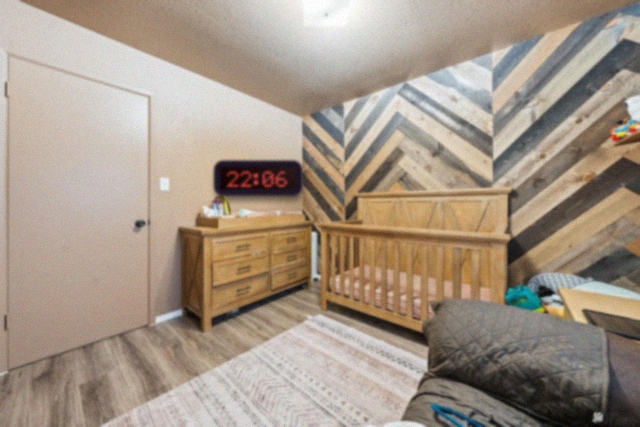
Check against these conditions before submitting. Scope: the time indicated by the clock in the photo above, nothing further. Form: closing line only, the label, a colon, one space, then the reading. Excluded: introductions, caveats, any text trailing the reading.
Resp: 22:06
